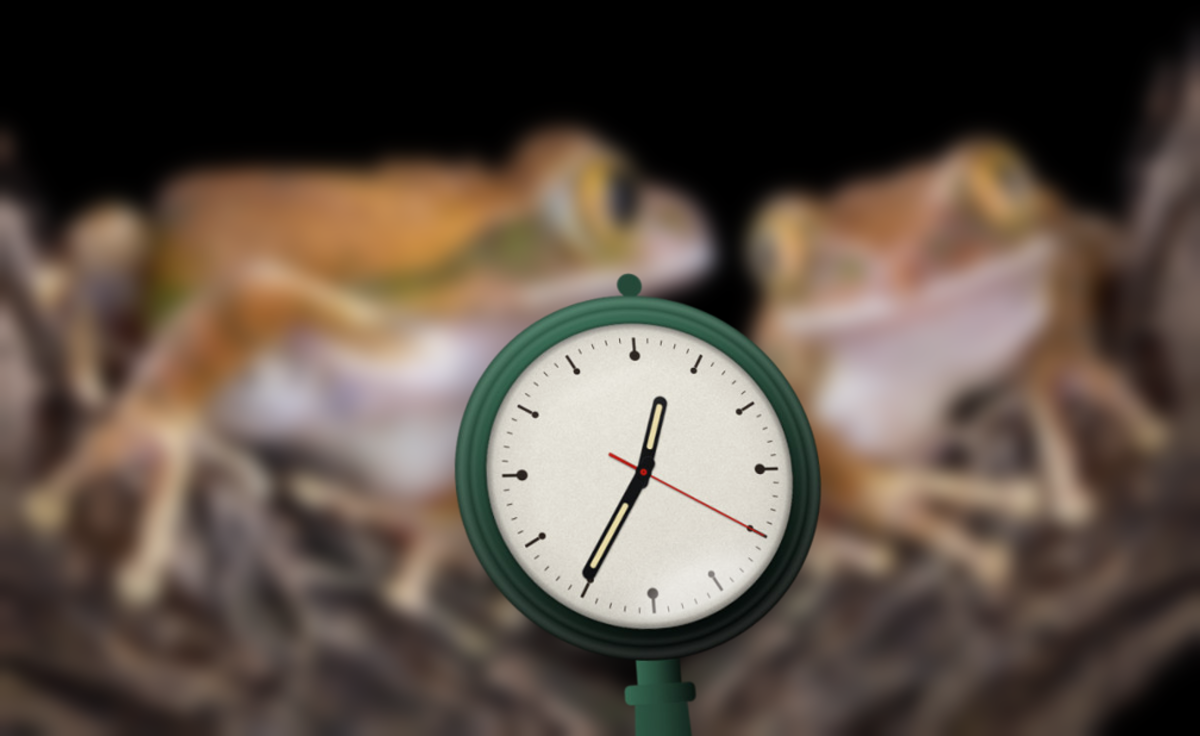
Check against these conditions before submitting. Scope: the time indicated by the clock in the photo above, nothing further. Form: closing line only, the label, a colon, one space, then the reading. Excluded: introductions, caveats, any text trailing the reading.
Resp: 12:35:20
